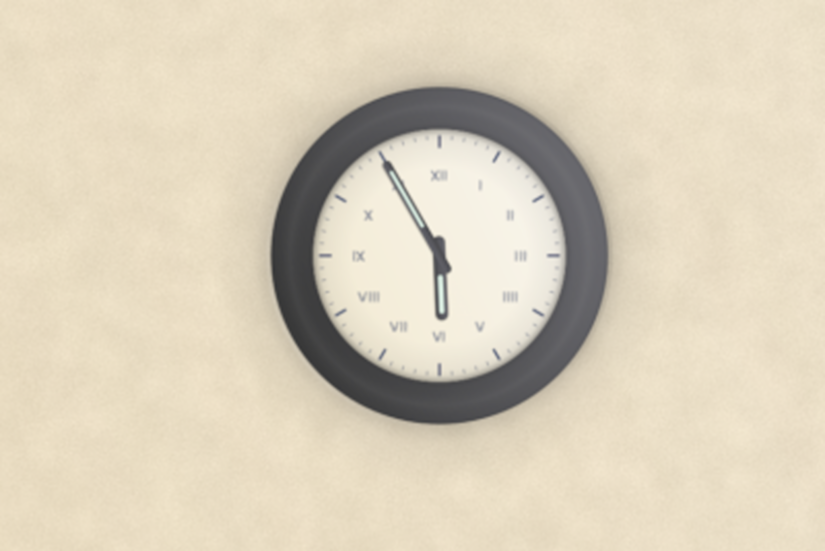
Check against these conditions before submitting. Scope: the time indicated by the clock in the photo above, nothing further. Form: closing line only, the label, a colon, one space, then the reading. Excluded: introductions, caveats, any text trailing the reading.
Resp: 5:55
